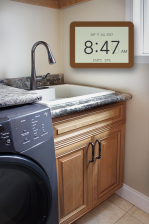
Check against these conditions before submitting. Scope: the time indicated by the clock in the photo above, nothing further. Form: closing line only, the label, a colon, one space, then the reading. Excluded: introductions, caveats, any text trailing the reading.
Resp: 8:47
